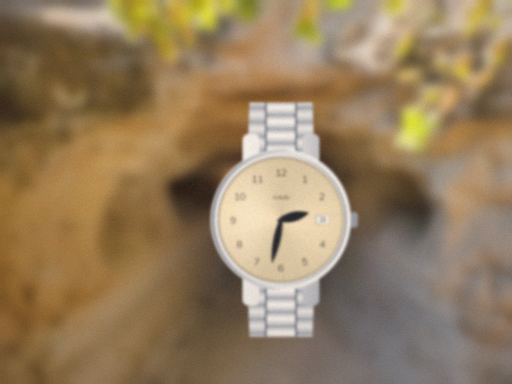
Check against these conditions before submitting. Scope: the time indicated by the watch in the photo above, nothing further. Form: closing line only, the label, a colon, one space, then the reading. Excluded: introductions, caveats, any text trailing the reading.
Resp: 2:32
